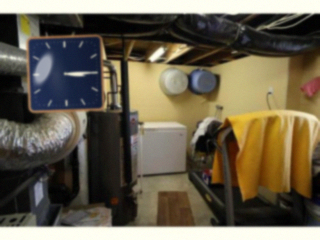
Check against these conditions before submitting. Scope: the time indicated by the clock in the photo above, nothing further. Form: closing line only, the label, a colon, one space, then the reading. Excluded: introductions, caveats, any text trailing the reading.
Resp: 3:15
